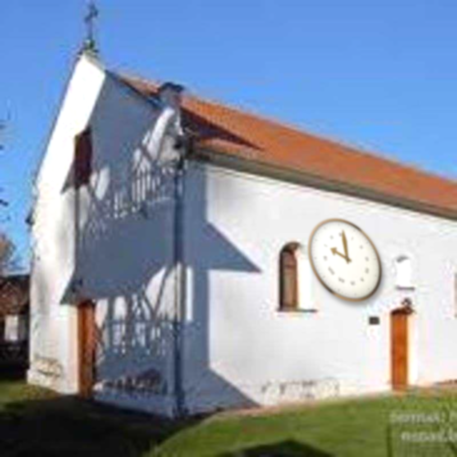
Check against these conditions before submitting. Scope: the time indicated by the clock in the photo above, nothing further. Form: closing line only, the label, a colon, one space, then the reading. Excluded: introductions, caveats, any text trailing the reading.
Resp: 10:01
